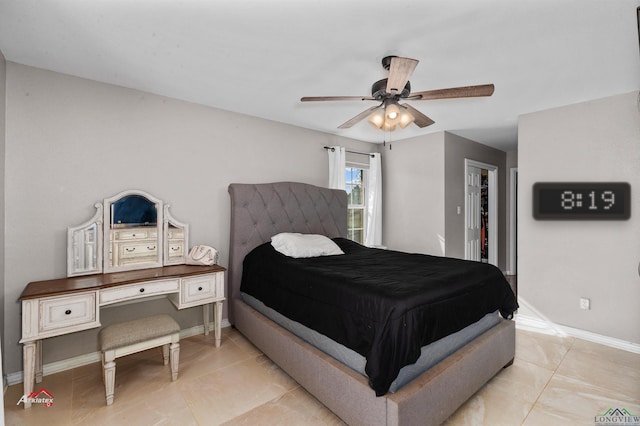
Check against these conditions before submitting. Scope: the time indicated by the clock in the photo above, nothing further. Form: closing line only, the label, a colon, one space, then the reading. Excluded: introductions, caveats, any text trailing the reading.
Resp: 8:19
